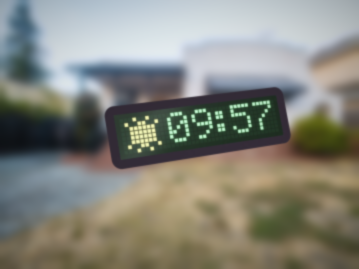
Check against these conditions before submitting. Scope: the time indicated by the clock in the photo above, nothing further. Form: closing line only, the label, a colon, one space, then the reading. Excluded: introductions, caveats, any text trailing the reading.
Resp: 9:57
